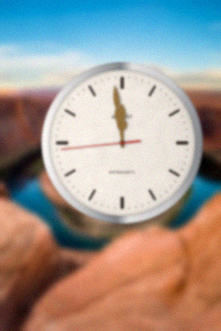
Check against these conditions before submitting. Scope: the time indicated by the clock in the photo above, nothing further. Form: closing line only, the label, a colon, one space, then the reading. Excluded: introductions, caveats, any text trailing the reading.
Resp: 11:58:44
